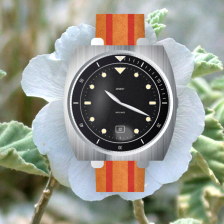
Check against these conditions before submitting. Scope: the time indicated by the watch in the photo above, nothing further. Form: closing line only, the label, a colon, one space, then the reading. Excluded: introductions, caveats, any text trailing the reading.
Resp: 10:19
